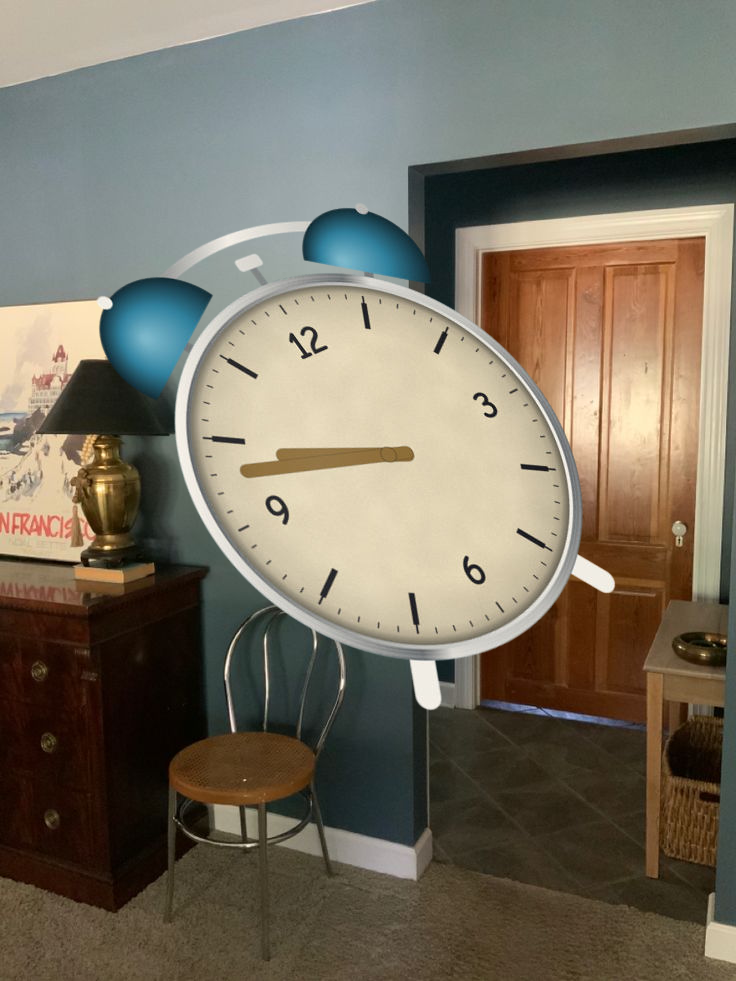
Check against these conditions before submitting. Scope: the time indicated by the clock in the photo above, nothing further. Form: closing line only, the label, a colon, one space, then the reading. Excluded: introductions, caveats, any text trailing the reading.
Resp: 9:48
